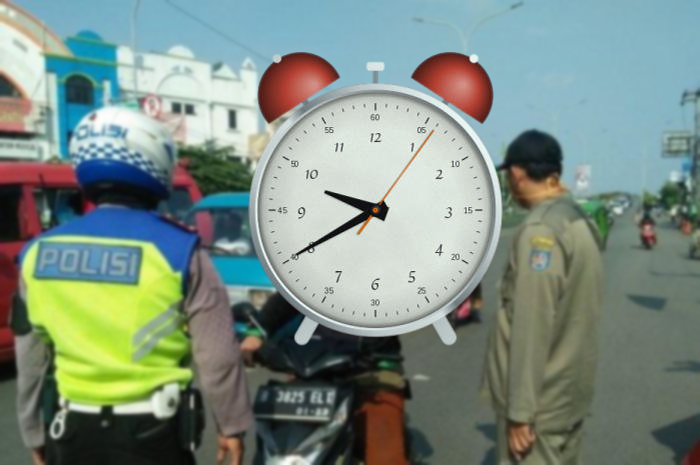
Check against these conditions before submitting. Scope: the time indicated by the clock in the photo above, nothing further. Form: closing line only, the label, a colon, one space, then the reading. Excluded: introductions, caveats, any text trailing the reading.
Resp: 9:40:06
